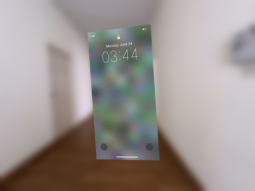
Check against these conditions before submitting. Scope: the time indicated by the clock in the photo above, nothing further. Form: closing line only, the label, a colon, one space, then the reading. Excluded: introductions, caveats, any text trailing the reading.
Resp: 3:44
